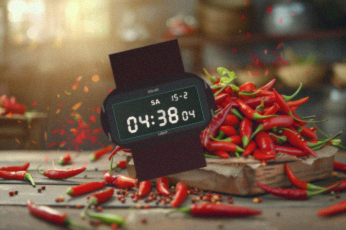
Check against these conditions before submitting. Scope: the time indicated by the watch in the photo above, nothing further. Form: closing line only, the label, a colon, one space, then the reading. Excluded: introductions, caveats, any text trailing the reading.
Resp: 4:38:04
